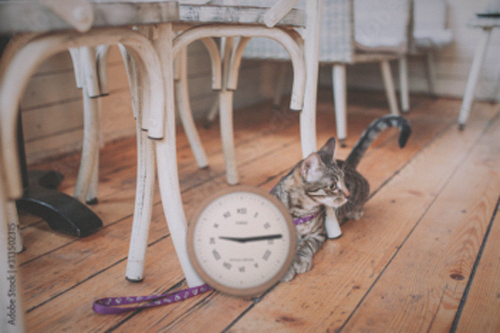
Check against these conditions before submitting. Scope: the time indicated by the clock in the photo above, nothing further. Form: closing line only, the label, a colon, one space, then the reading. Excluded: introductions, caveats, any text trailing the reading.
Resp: 9:14
